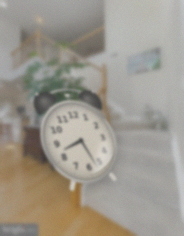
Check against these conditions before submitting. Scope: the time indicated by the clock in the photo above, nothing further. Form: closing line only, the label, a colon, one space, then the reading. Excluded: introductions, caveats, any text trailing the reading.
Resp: 8:27
